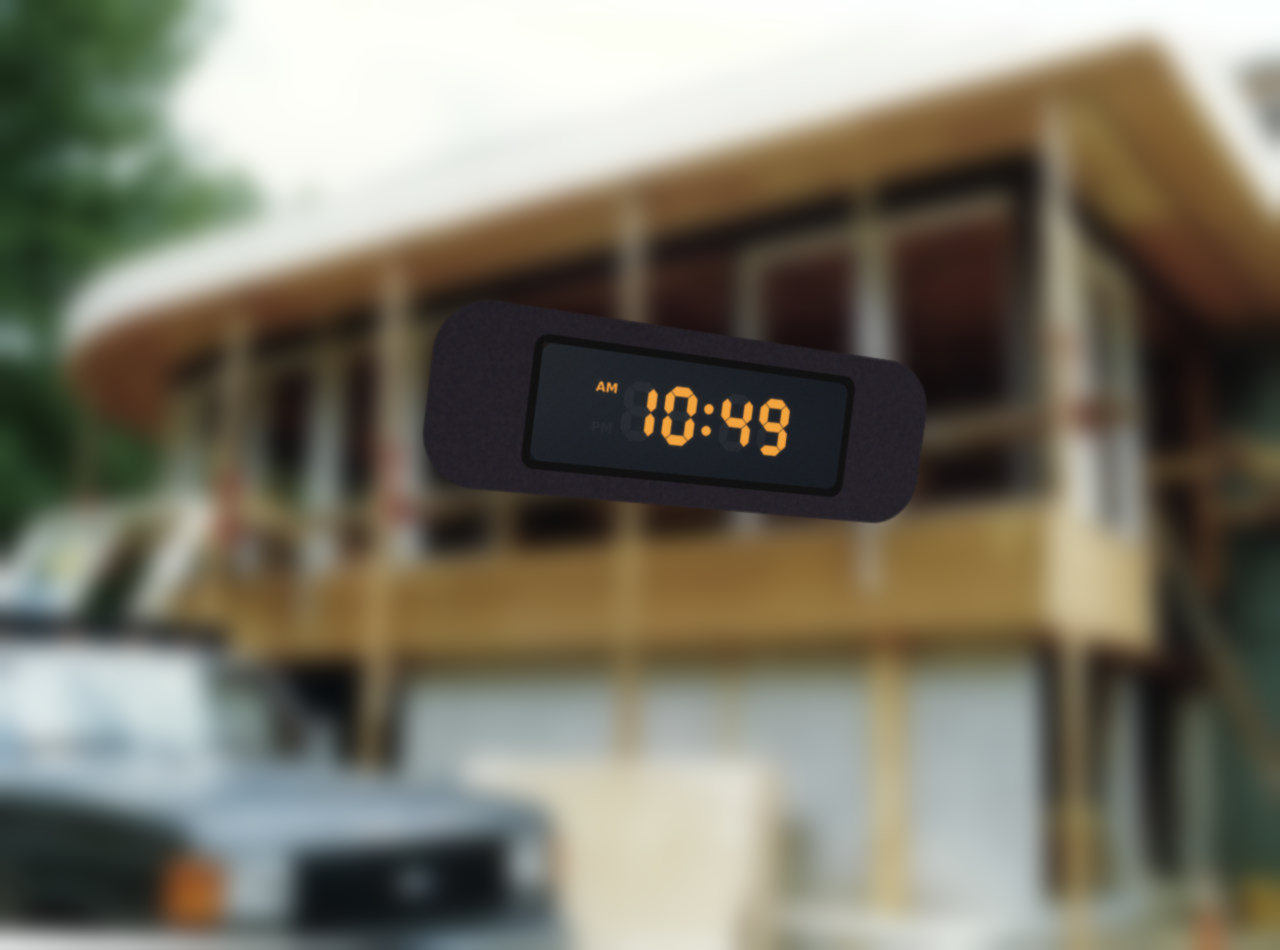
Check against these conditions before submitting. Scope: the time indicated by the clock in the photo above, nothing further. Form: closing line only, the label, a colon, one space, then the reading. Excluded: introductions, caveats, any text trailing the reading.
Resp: 10:49
